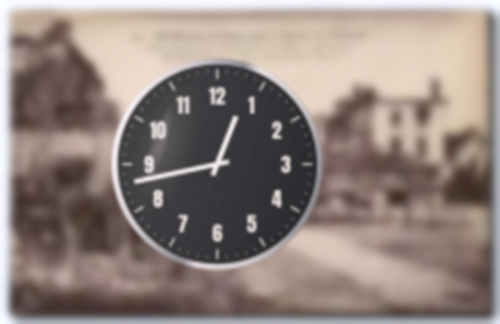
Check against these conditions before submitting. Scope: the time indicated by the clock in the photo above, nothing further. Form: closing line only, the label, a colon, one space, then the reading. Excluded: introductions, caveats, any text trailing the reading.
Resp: 12:43
